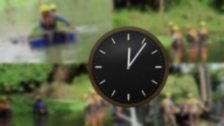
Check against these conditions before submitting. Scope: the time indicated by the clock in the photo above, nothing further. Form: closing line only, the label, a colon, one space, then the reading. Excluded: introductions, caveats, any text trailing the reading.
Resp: 12:06
